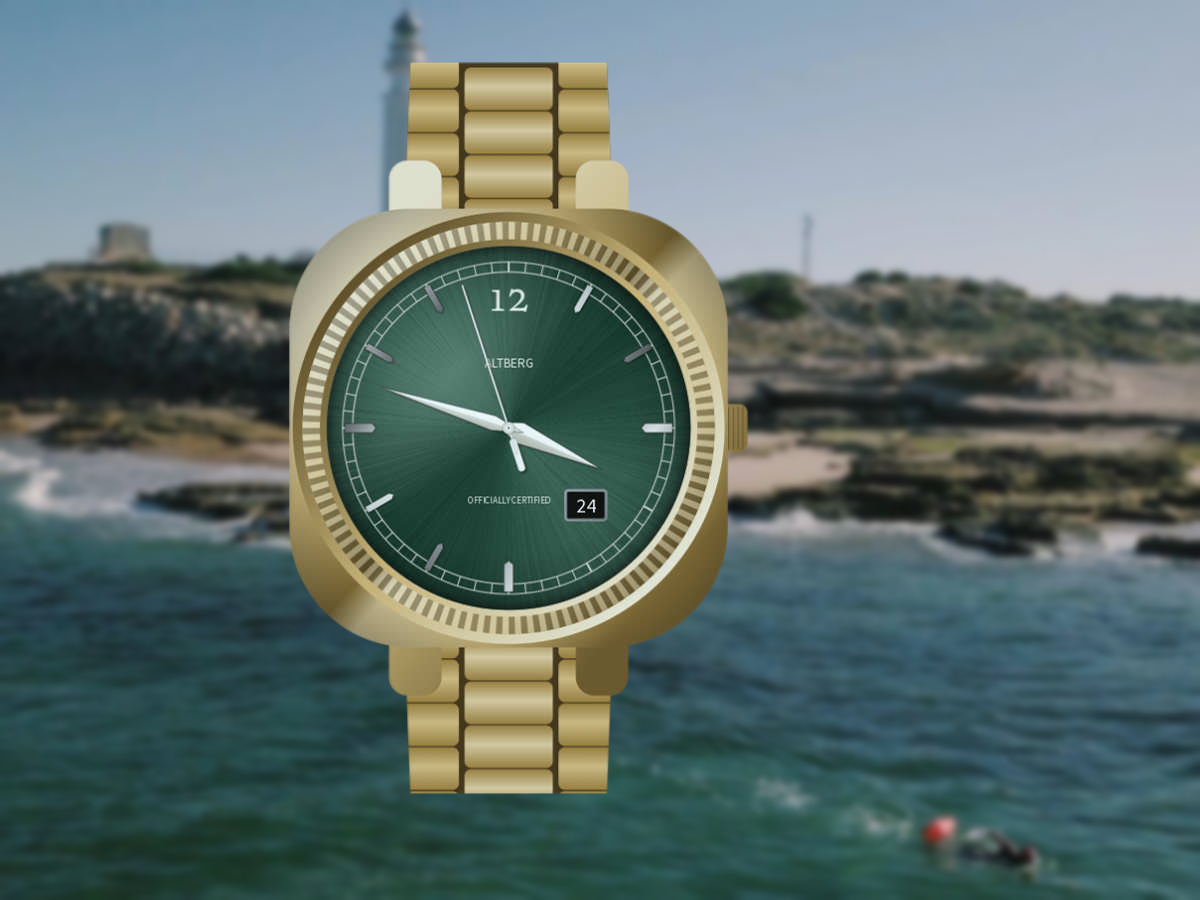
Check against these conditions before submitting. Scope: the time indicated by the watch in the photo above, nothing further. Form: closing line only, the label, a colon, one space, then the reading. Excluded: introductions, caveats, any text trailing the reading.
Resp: 3:47:57
